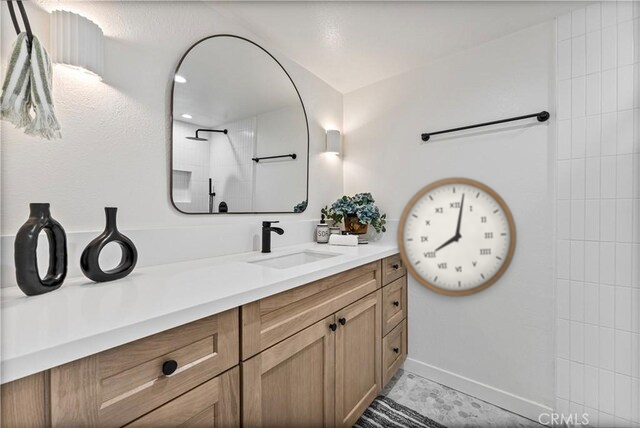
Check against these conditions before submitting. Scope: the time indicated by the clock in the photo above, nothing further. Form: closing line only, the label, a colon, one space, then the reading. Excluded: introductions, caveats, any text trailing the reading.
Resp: 8:02
